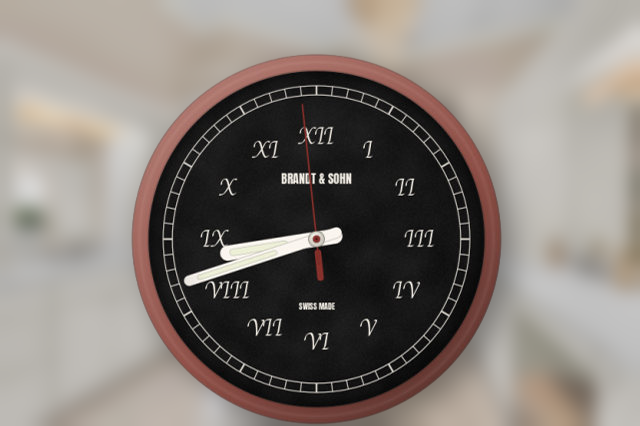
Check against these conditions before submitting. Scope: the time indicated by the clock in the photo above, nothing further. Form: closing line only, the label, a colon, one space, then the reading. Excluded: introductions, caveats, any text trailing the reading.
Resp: 8:41:59
